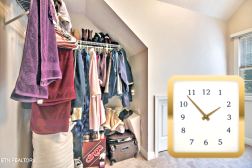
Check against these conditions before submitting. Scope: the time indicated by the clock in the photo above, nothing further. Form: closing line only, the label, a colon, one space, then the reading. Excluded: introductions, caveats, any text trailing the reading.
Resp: 1:53
